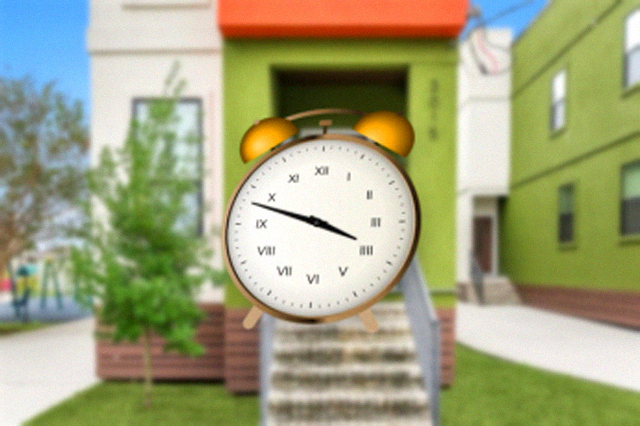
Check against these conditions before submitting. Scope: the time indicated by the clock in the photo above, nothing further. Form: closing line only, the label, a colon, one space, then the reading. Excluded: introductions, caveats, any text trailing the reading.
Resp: 3:48
